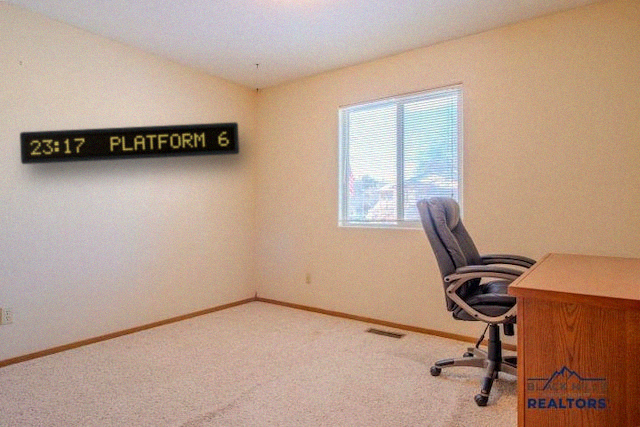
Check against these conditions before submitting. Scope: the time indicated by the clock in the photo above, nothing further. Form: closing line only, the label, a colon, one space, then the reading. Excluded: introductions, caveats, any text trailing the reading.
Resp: 23:17
